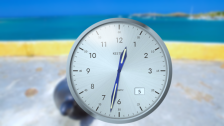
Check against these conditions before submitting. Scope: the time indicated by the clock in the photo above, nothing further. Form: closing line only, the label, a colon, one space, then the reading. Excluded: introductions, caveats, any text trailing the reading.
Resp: 12:32
